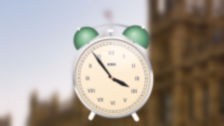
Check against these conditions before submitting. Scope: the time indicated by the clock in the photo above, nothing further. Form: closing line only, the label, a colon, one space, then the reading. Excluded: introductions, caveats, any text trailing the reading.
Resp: 3:54
